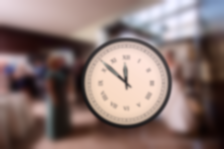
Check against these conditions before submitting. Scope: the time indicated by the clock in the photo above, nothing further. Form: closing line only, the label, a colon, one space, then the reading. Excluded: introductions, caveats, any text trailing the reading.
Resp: 11:52
